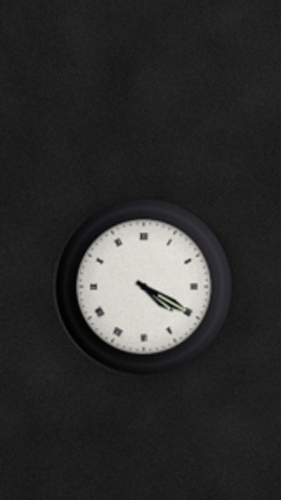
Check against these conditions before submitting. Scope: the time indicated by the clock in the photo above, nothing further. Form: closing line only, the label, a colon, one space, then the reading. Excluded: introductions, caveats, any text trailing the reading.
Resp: 4:20
